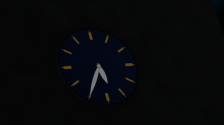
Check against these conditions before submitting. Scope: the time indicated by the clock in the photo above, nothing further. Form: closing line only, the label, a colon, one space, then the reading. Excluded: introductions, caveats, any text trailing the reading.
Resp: 5:35
